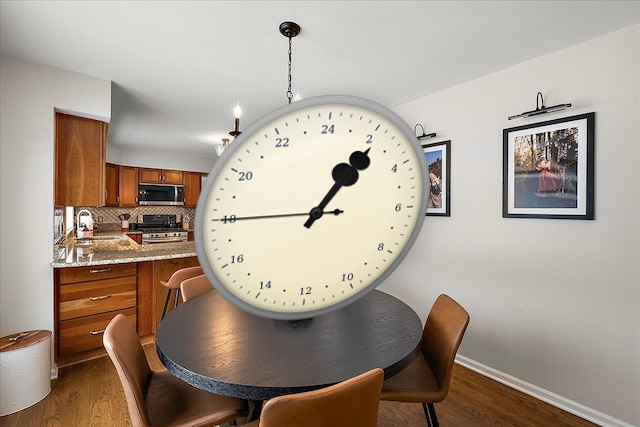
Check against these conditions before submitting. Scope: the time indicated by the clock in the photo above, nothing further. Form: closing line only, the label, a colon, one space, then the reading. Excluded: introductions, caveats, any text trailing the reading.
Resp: 2:05:45
